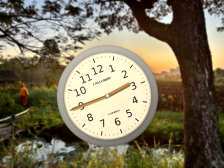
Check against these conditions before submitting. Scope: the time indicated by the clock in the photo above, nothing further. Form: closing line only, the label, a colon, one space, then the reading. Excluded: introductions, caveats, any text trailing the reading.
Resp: 2:45
